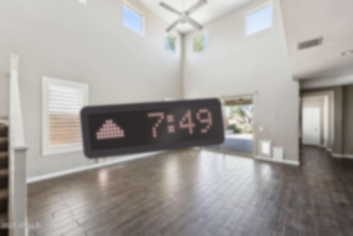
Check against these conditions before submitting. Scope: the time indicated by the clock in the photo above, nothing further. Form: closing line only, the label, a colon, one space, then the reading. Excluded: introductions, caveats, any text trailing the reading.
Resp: 7:49
